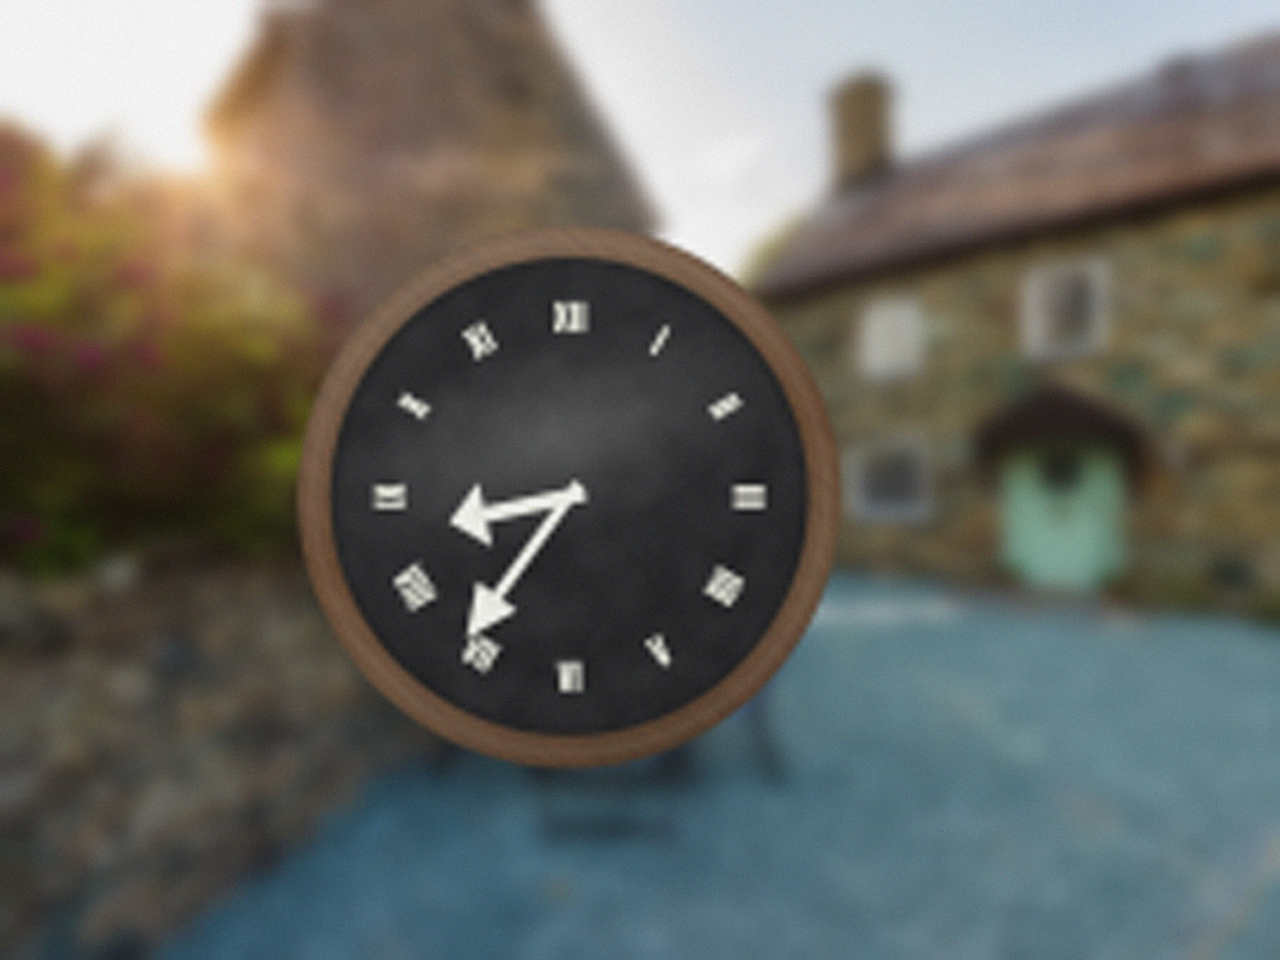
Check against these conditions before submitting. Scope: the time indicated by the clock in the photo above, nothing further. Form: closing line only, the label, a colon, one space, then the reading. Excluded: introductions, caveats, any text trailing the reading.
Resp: 8:36
